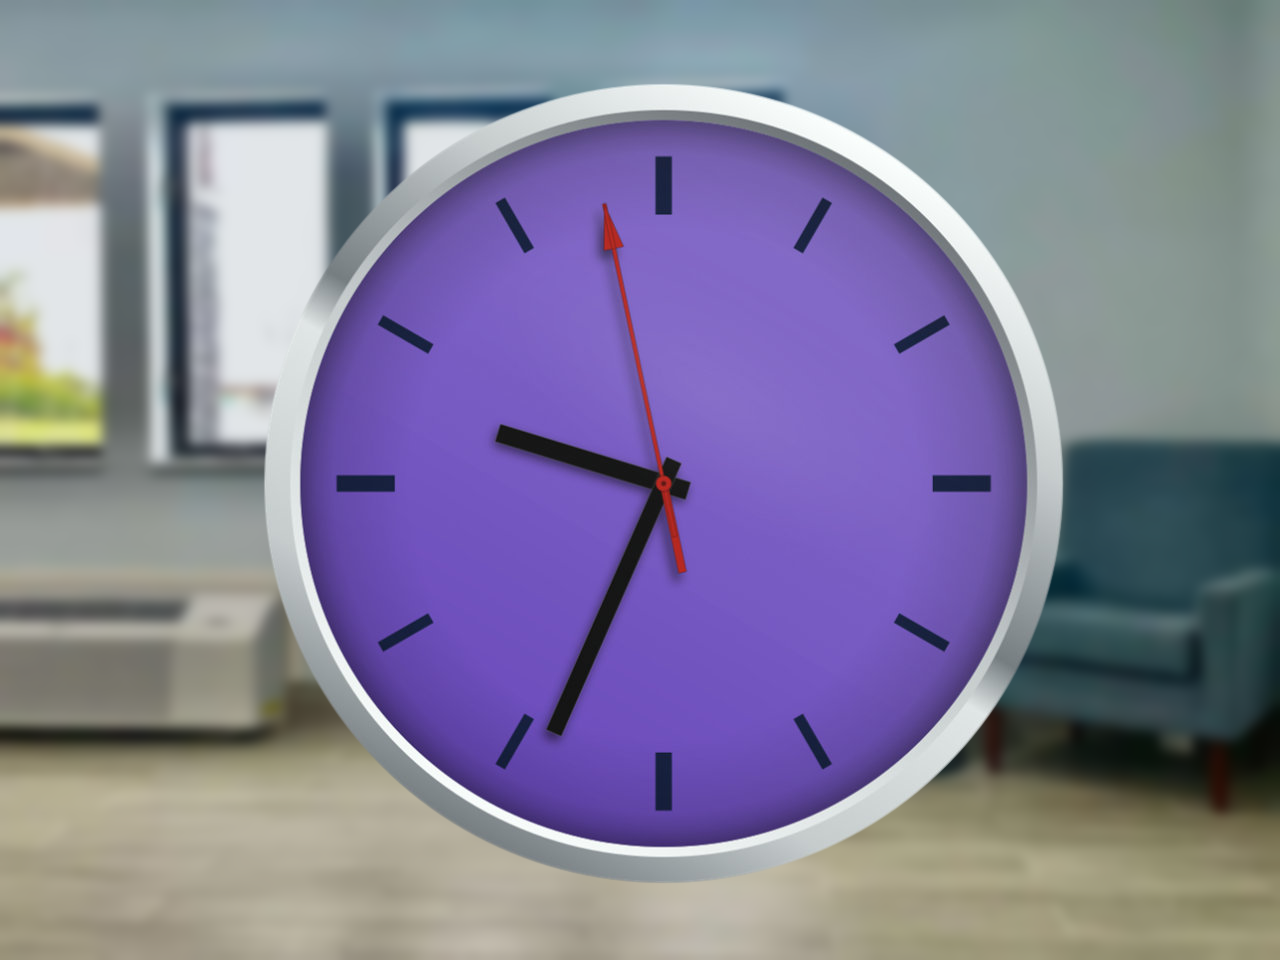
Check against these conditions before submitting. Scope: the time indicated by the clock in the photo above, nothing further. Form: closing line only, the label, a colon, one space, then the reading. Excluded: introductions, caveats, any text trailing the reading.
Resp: 9:33:58
